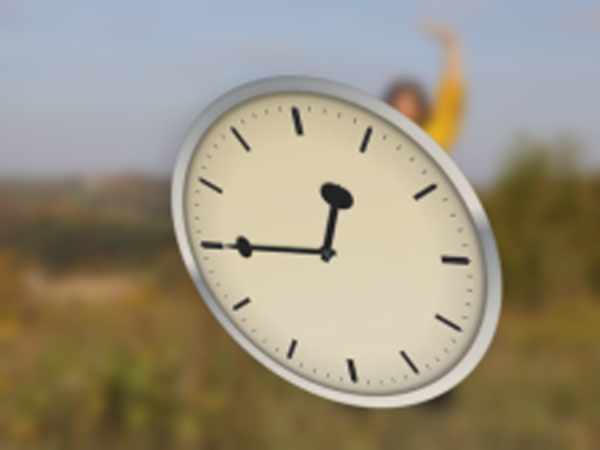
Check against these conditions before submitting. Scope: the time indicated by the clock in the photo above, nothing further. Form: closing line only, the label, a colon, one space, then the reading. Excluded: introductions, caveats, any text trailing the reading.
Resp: 12:45
